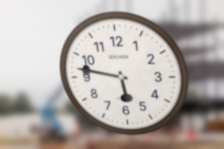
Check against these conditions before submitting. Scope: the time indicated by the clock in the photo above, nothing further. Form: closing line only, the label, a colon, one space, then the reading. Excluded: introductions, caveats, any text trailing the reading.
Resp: 5:47
